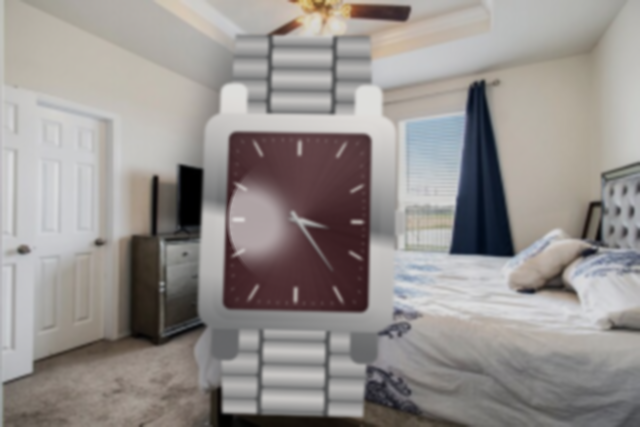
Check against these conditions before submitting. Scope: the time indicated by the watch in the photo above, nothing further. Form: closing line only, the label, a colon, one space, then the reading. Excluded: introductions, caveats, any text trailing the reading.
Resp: 3:24
